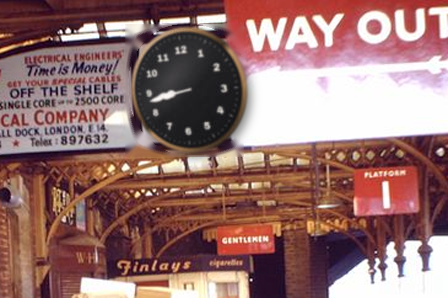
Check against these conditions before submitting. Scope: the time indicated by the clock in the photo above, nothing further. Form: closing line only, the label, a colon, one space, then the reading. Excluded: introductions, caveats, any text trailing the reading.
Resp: 8:43
